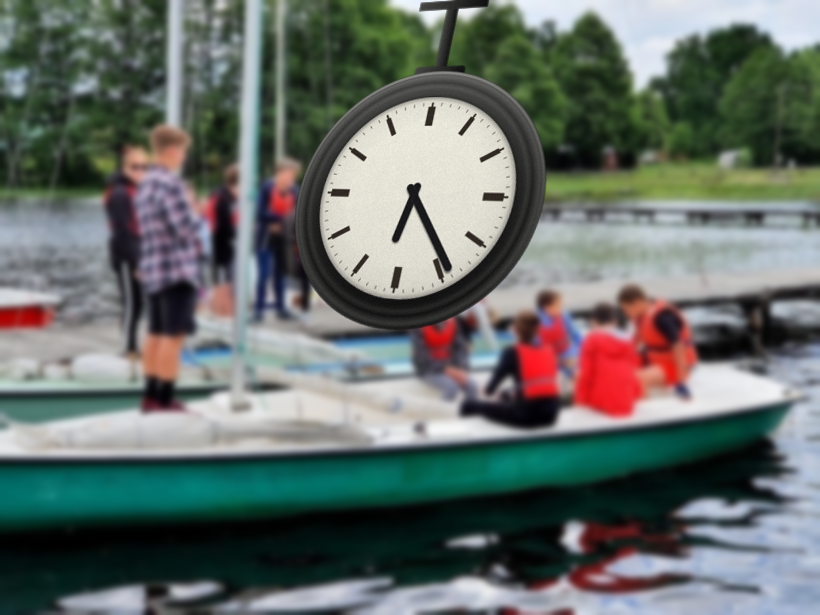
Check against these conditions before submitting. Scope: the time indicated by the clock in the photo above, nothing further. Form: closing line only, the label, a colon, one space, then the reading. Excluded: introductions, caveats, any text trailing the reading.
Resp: 6:24
